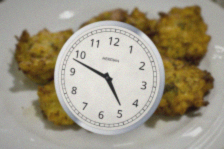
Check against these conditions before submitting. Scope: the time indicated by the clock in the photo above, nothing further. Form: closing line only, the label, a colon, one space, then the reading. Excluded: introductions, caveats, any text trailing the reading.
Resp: 4:48
